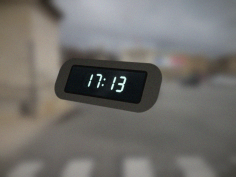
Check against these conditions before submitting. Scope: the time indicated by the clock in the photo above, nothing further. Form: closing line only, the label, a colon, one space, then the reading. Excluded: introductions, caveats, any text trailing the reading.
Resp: 17:13
